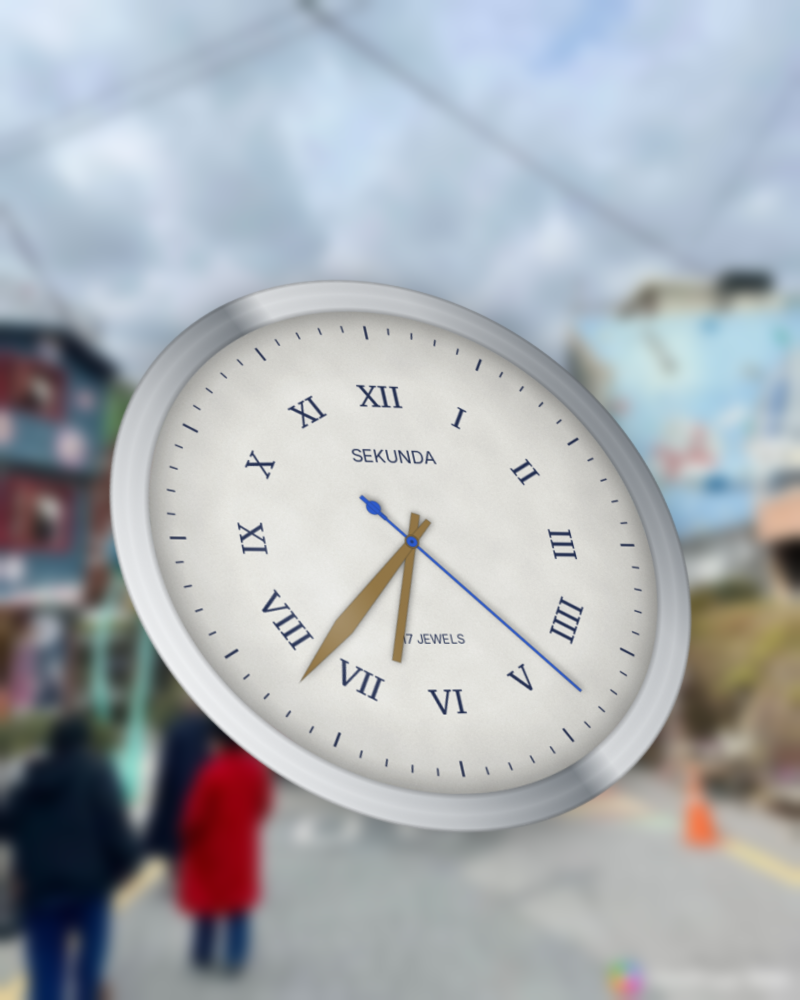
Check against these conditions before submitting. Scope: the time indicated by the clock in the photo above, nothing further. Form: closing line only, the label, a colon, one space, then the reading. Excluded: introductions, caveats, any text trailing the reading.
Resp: 6:37:23
